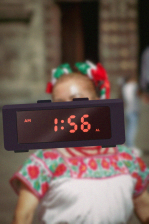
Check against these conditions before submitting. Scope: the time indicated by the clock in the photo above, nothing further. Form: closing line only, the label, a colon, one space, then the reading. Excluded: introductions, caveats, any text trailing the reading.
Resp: 1:56
